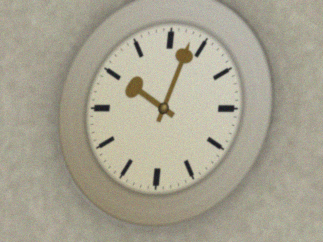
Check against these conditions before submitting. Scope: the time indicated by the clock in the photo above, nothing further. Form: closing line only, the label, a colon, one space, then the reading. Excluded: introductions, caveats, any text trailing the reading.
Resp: 10:03
